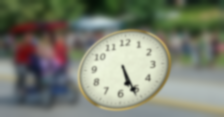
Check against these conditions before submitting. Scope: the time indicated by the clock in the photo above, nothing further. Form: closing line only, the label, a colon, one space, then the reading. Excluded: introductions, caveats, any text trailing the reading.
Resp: 5:26
